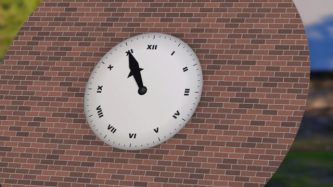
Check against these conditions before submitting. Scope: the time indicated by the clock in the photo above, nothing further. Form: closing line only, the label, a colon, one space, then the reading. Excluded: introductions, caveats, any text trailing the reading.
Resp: 10:55
